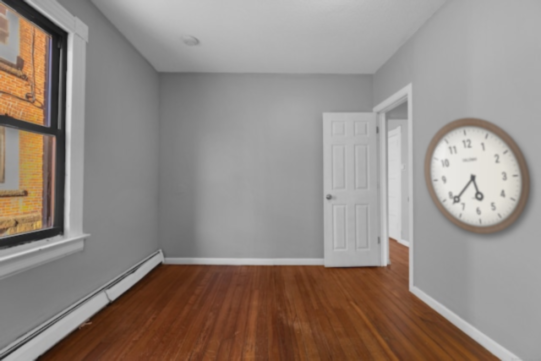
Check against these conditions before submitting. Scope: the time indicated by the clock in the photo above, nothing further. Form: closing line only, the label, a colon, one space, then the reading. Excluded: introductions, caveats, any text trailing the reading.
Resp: 5:38
